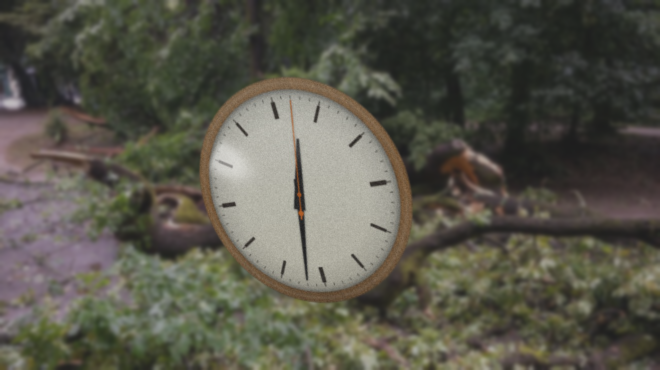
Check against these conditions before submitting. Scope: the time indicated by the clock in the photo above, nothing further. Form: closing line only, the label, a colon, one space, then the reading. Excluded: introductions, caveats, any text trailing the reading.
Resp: 12:32:02
